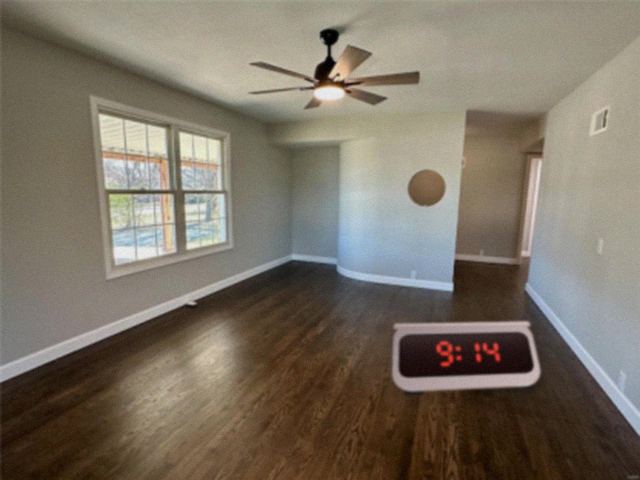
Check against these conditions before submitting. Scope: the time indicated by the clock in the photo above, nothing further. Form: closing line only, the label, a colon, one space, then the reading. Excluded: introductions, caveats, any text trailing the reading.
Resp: 9:14
